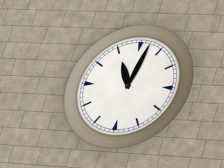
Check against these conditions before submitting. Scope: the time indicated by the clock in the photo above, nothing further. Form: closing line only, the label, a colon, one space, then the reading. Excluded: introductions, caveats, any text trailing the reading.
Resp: 11:02
